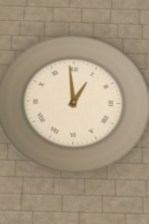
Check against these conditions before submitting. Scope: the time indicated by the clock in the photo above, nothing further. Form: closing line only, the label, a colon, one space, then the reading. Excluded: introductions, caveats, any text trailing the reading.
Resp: 12:59
